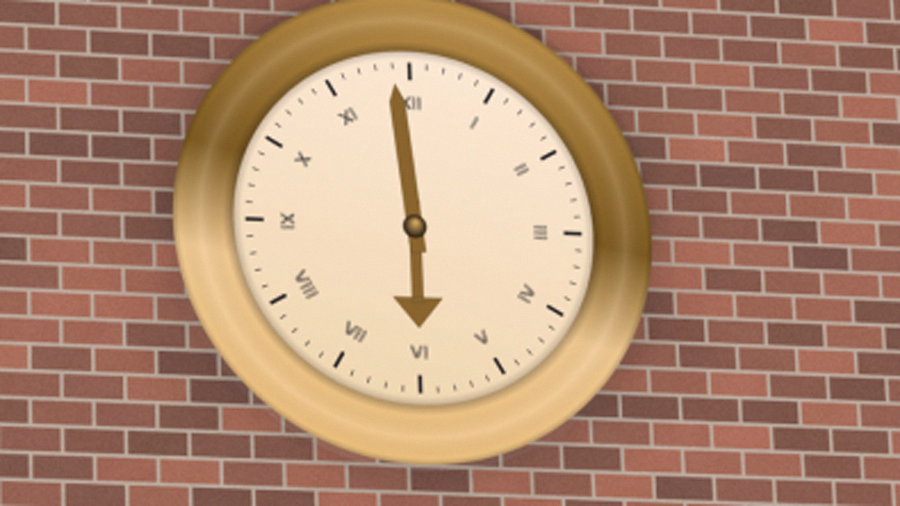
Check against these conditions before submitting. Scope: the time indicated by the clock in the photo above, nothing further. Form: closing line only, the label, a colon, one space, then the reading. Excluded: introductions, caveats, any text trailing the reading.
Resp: 5:59
